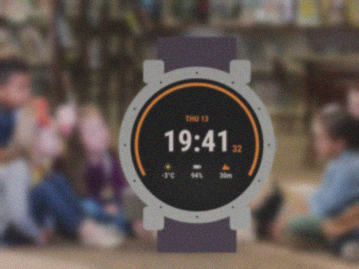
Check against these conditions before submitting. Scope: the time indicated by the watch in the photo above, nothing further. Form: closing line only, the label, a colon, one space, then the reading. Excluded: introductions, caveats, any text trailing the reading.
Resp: 19:41:32
